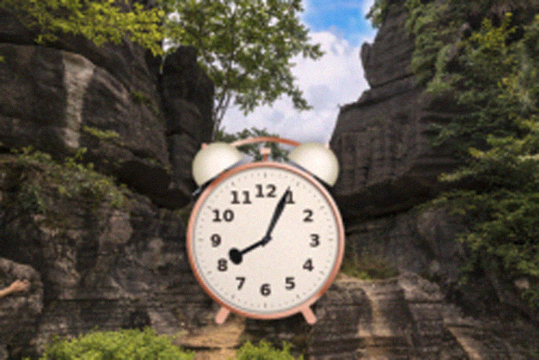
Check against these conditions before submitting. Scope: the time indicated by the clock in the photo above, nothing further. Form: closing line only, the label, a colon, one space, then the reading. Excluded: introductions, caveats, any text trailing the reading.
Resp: 8:04
